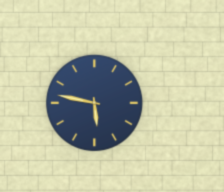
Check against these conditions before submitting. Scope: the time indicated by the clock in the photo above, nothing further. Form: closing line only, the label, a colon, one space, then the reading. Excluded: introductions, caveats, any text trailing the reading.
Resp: 5:47
